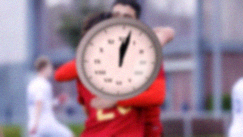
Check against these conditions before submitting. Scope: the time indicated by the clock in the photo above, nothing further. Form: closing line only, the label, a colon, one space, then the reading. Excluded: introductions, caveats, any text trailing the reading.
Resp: 12:02
